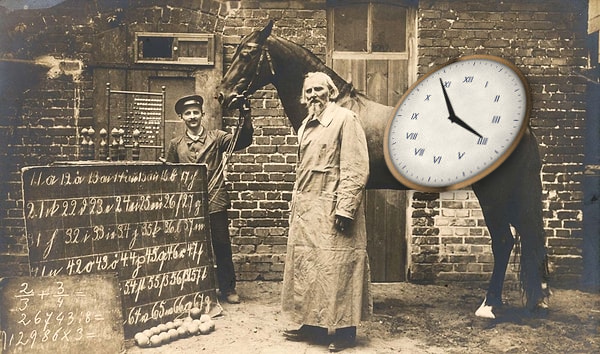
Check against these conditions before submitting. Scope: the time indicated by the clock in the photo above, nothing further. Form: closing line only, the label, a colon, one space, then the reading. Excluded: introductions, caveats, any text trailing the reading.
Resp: 3:54
